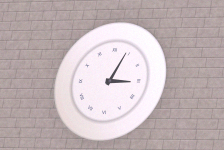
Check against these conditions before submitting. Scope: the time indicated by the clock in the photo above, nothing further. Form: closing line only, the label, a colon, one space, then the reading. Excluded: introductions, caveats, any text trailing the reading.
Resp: 3:04
